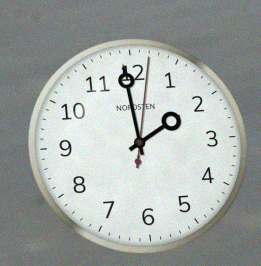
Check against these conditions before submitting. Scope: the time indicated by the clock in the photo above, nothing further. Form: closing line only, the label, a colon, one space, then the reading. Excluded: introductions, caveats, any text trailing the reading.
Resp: 1:59:02
